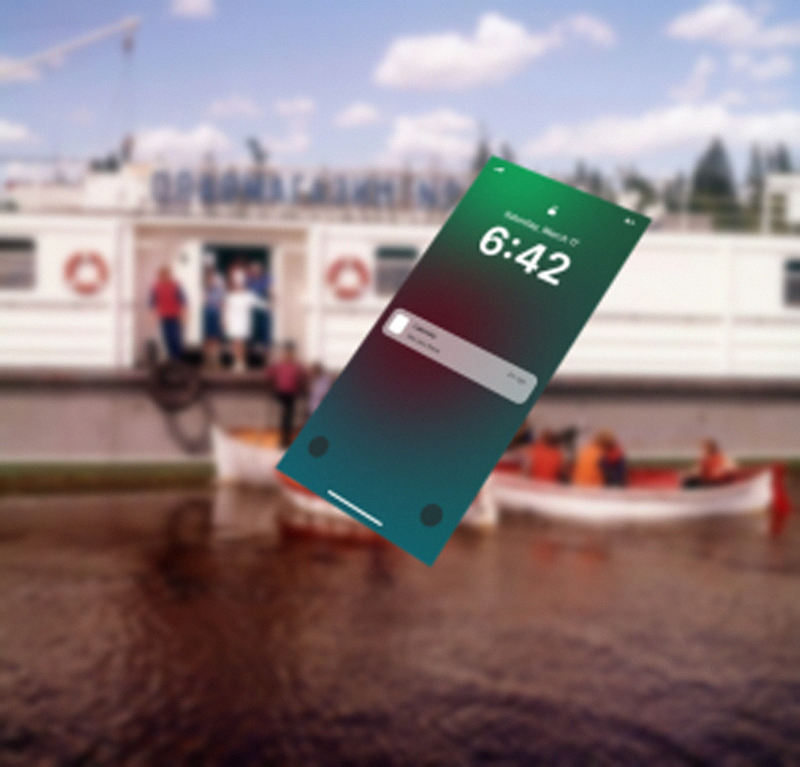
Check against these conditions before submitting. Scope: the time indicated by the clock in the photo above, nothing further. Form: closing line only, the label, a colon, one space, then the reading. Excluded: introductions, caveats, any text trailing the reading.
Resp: 6:42
